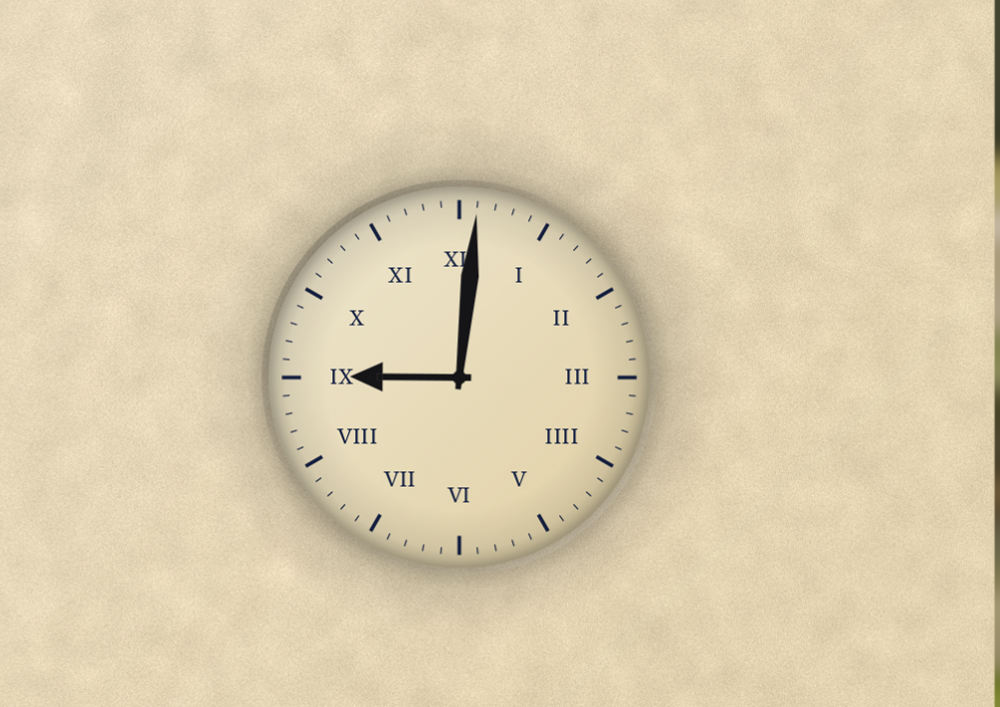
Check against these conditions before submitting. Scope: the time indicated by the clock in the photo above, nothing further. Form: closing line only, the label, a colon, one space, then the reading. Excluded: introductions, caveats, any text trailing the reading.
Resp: 9:01
